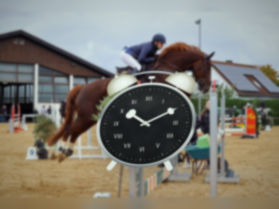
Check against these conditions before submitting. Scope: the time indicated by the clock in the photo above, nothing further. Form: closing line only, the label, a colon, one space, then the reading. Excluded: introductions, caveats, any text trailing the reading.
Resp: 10:10
